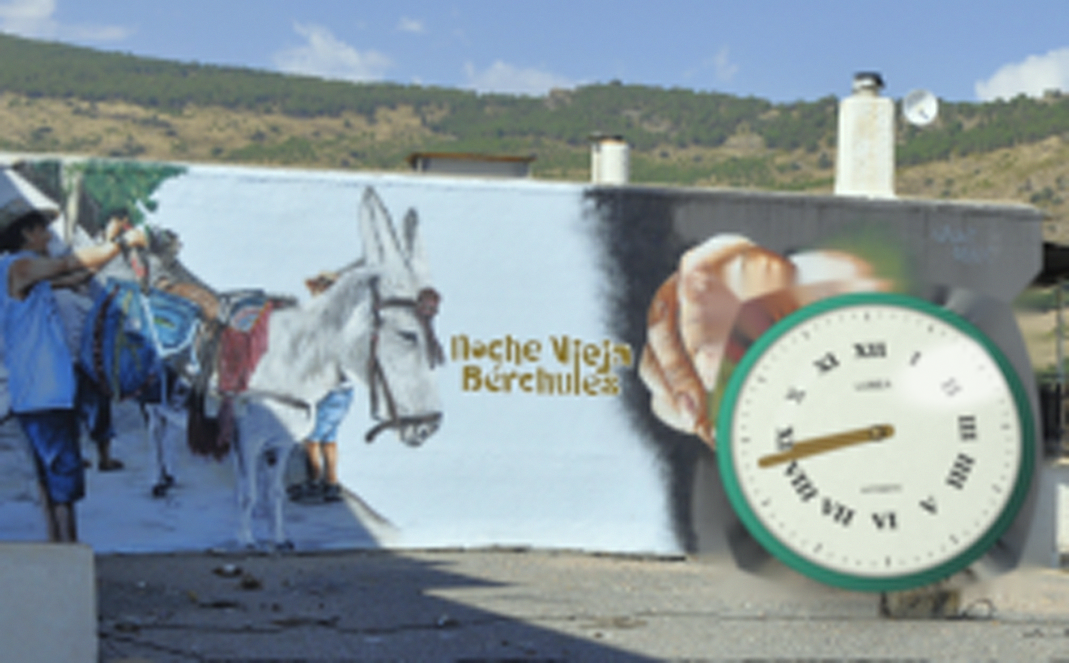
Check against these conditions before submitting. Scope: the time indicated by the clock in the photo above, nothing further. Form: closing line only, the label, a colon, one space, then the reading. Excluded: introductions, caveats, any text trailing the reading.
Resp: 8:43
